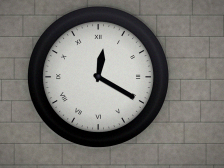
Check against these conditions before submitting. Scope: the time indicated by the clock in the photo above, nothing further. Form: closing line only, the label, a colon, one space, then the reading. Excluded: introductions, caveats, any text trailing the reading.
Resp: 12:20
